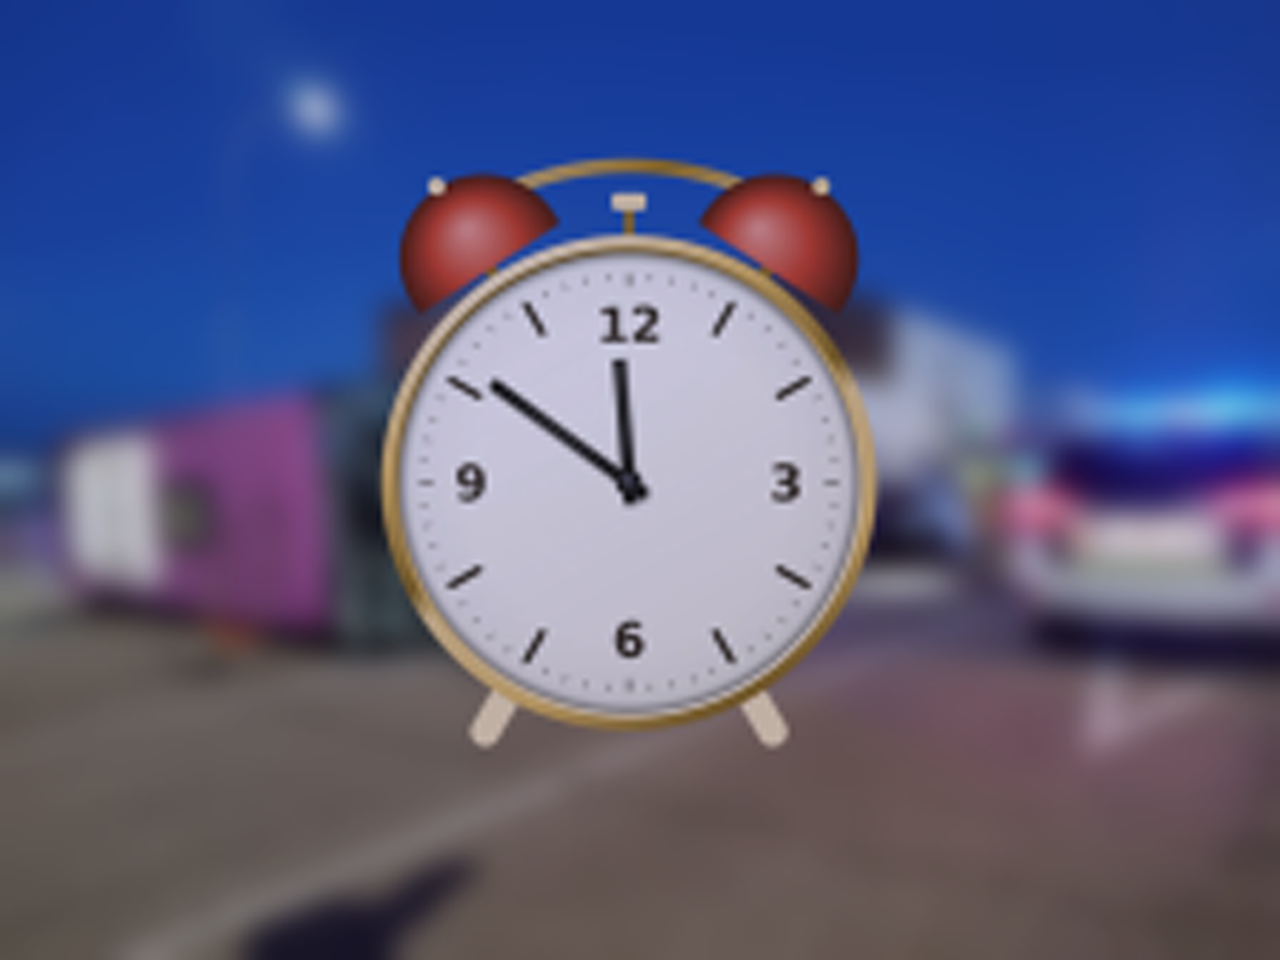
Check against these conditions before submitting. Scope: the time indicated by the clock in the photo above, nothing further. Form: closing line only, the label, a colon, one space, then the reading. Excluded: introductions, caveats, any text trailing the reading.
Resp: 11:51
